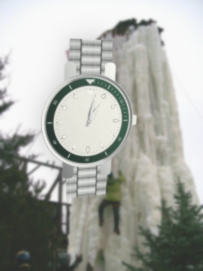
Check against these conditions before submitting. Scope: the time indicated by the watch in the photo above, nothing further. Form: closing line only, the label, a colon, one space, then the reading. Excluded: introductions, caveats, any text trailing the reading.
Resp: 1:02
